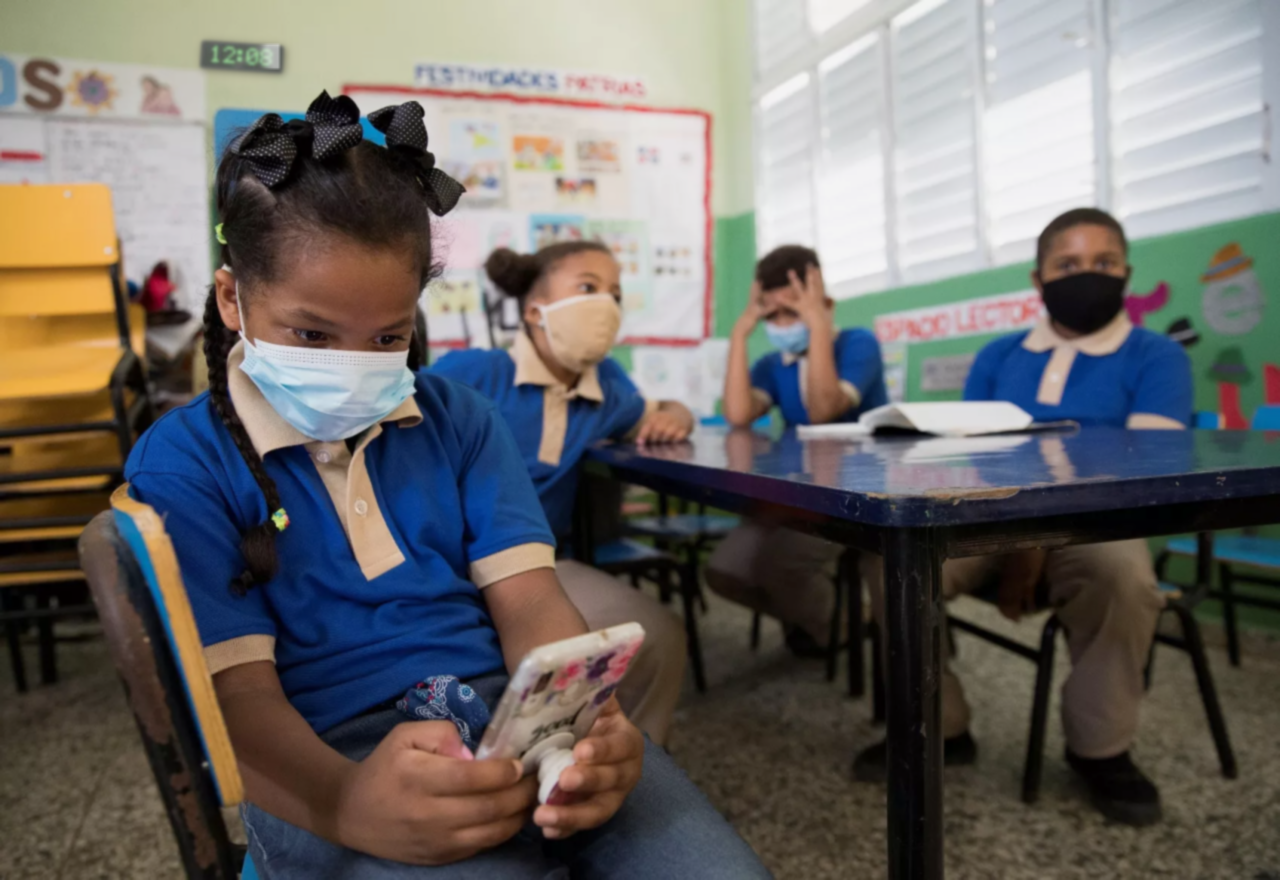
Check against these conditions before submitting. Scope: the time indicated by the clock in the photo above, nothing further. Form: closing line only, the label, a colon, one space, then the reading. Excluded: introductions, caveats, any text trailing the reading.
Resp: 12:08
